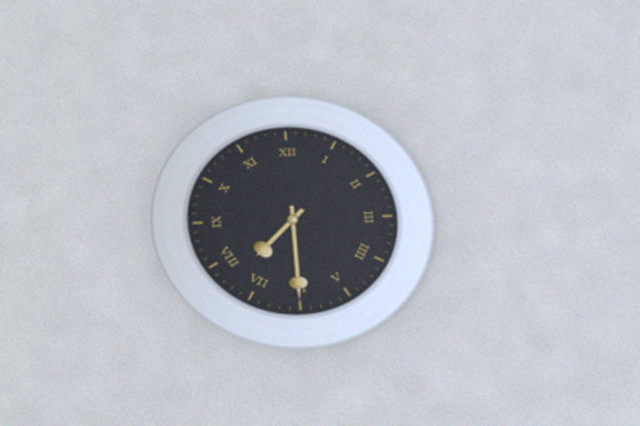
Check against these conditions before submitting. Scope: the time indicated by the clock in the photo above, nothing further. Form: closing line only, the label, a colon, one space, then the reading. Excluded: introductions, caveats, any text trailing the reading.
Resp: 7:30
